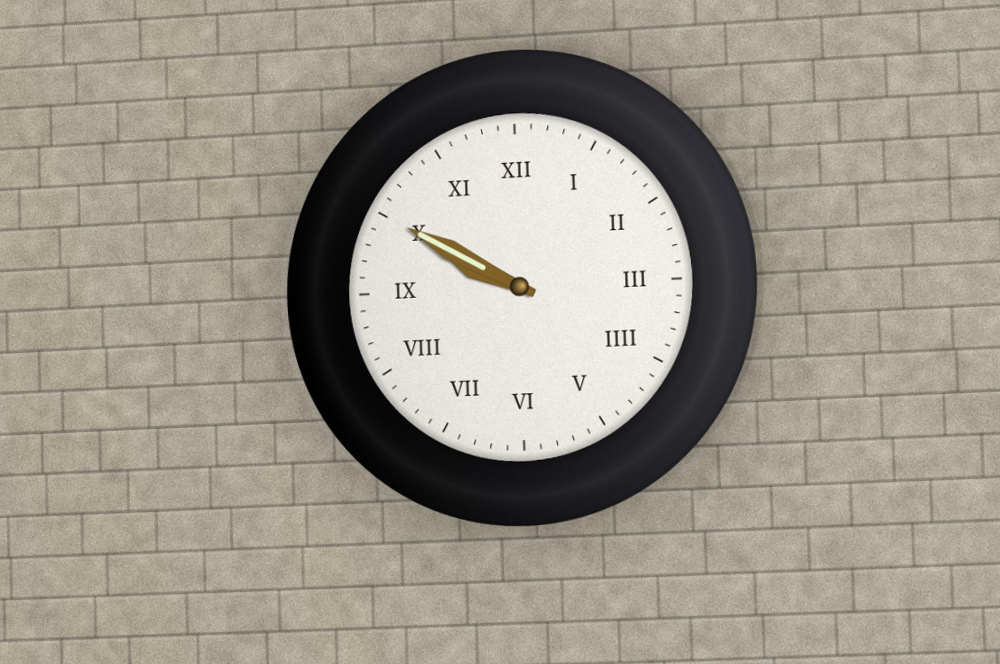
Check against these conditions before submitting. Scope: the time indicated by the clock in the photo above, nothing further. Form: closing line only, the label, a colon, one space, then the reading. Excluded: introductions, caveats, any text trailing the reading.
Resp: 9:50
